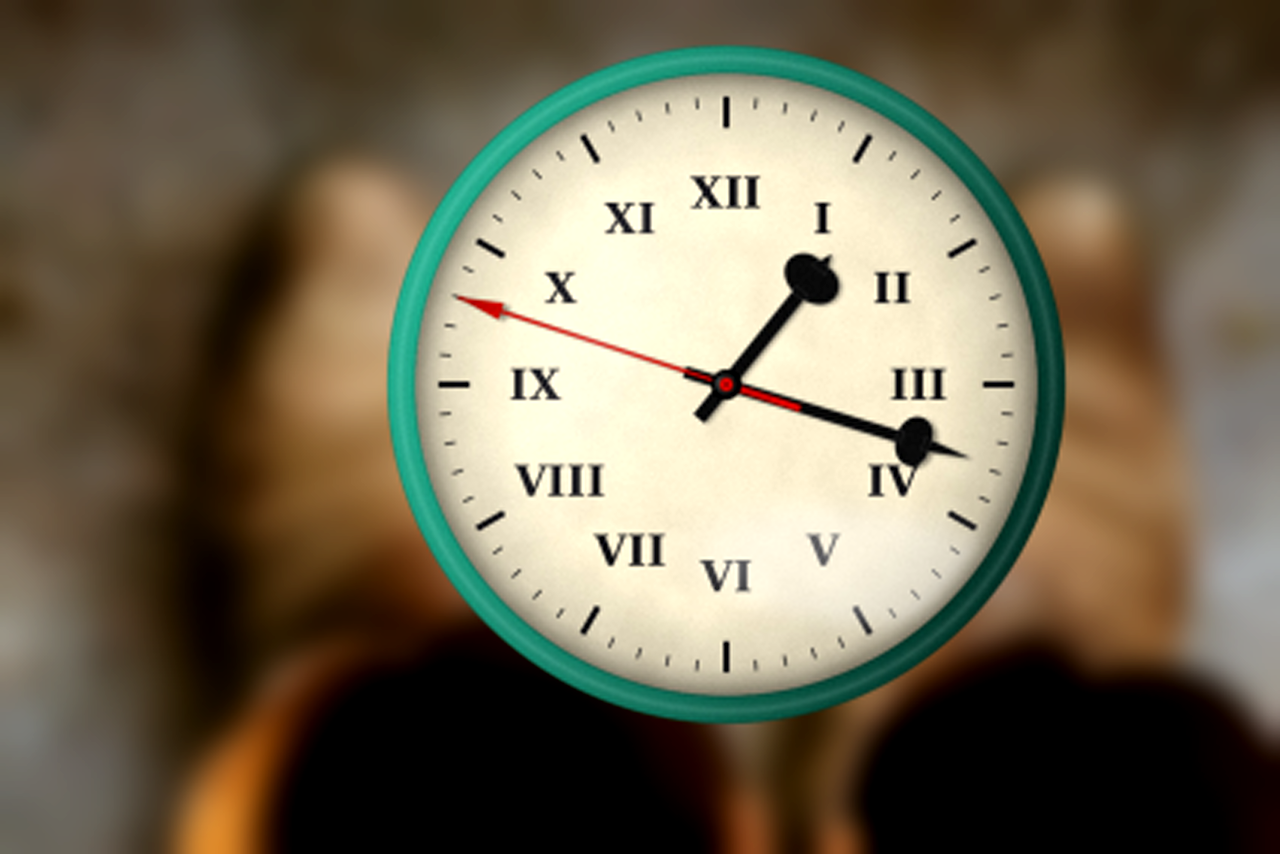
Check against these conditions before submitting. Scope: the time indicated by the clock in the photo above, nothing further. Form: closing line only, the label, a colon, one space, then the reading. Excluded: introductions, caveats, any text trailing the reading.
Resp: 1:17:48
